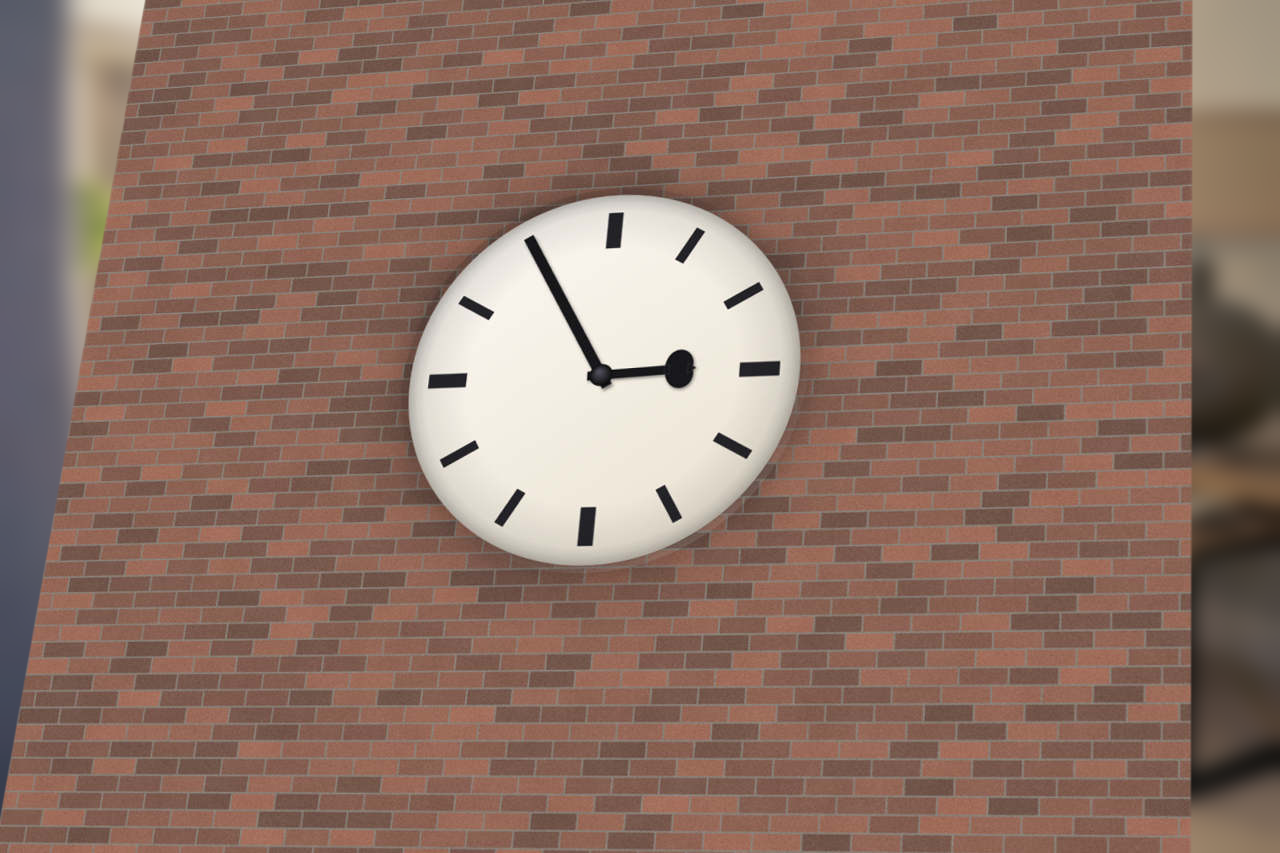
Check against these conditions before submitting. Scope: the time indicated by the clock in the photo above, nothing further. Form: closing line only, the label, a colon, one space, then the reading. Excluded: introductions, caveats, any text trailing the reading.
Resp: 2:55
